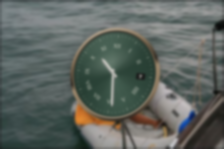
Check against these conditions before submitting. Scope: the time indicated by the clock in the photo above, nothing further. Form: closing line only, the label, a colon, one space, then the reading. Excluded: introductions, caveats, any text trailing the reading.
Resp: 10:29
